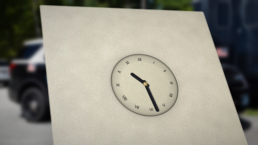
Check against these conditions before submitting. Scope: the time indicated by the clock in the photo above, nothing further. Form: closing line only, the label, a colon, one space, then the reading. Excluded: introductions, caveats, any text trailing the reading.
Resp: 10:28
